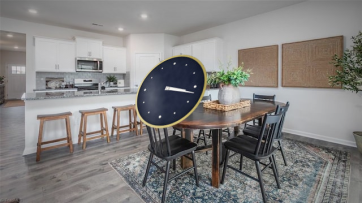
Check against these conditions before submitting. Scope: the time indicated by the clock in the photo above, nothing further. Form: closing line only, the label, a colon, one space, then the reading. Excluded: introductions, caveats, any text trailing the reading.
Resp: 3:17
